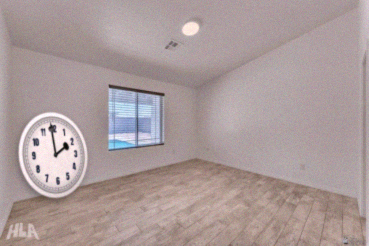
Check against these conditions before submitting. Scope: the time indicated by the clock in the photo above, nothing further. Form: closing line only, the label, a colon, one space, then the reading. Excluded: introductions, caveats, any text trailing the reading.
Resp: 1:59
